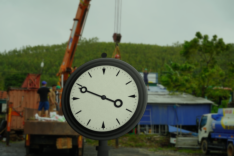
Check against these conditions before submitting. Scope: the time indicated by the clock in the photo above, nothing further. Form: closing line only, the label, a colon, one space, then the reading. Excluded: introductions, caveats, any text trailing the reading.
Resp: 3:49
